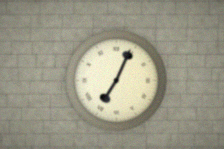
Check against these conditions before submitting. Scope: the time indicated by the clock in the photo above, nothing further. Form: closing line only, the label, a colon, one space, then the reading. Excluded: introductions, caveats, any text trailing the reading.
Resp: 7:04
